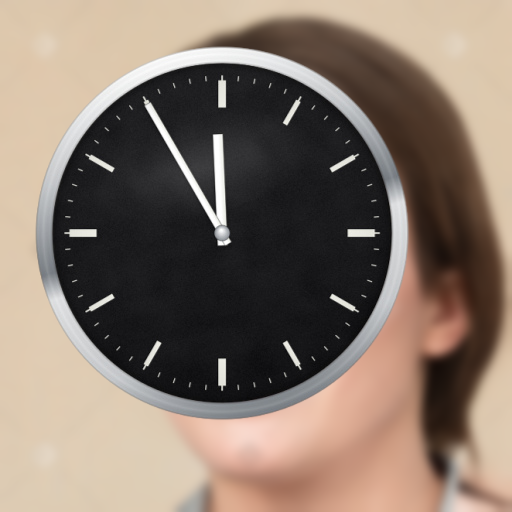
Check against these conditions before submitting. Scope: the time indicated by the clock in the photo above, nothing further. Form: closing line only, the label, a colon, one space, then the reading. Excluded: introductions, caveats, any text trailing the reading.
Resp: 11:55
